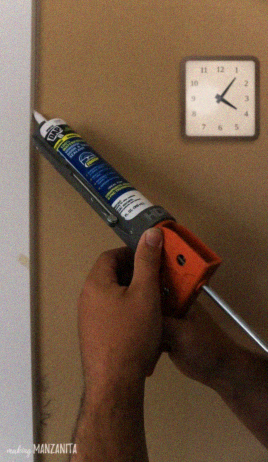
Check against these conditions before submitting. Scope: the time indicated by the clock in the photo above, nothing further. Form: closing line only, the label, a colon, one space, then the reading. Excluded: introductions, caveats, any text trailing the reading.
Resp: 4:06
